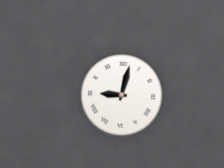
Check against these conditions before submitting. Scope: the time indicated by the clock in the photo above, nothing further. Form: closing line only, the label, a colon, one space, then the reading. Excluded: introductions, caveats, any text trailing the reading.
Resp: 9:02
